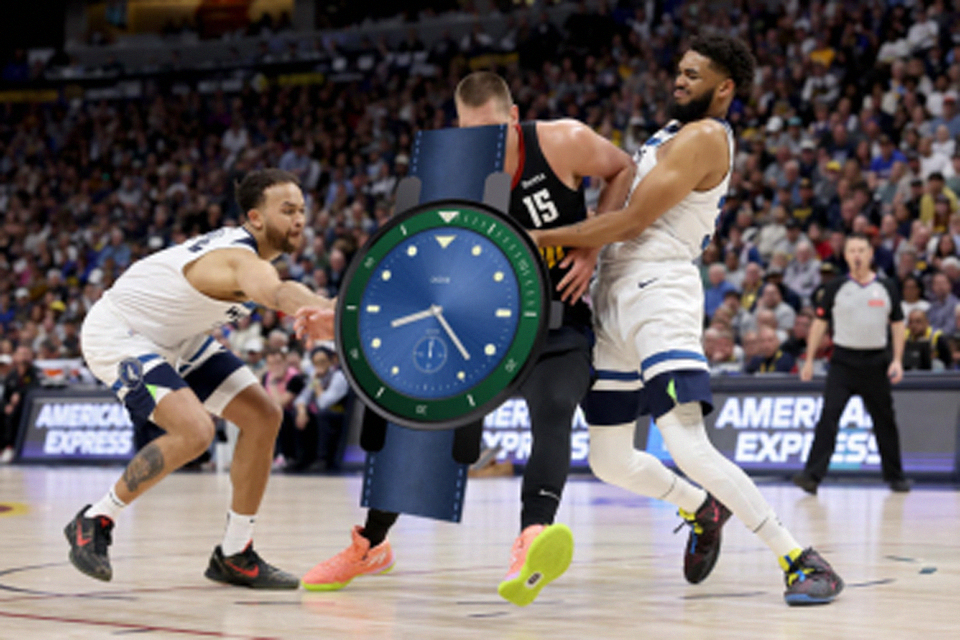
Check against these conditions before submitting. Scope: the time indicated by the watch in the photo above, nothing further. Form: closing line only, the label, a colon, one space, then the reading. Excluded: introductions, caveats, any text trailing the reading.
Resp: 8:23
